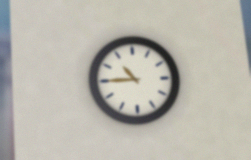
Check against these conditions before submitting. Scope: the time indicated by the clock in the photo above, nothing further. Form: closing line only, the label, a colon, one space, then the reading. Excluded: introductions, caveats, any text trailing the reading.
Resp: 10:45
